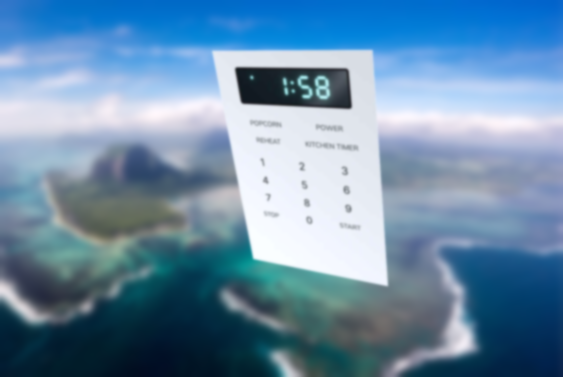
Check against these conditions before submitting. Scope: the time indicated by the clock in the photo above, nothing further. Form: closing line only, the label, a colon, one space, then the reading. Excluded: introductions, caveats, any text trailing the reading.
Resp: 1:58
